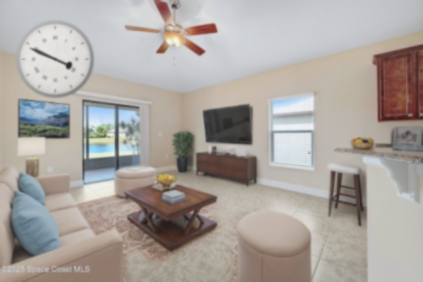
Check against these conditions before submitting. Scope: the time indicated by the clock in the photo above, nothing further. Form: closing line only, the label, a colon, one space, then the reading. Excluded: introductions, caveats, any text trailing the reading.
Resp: 3:49
